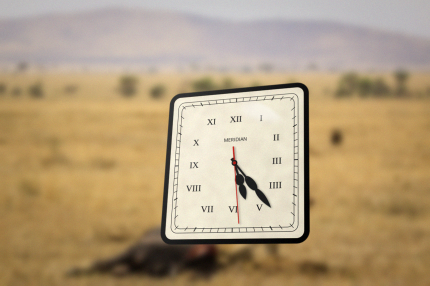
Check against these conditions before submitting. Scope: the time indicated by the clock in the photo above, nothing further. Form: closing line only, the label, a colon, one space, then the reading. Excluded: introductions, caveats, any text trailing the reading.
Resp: 5:23:29
